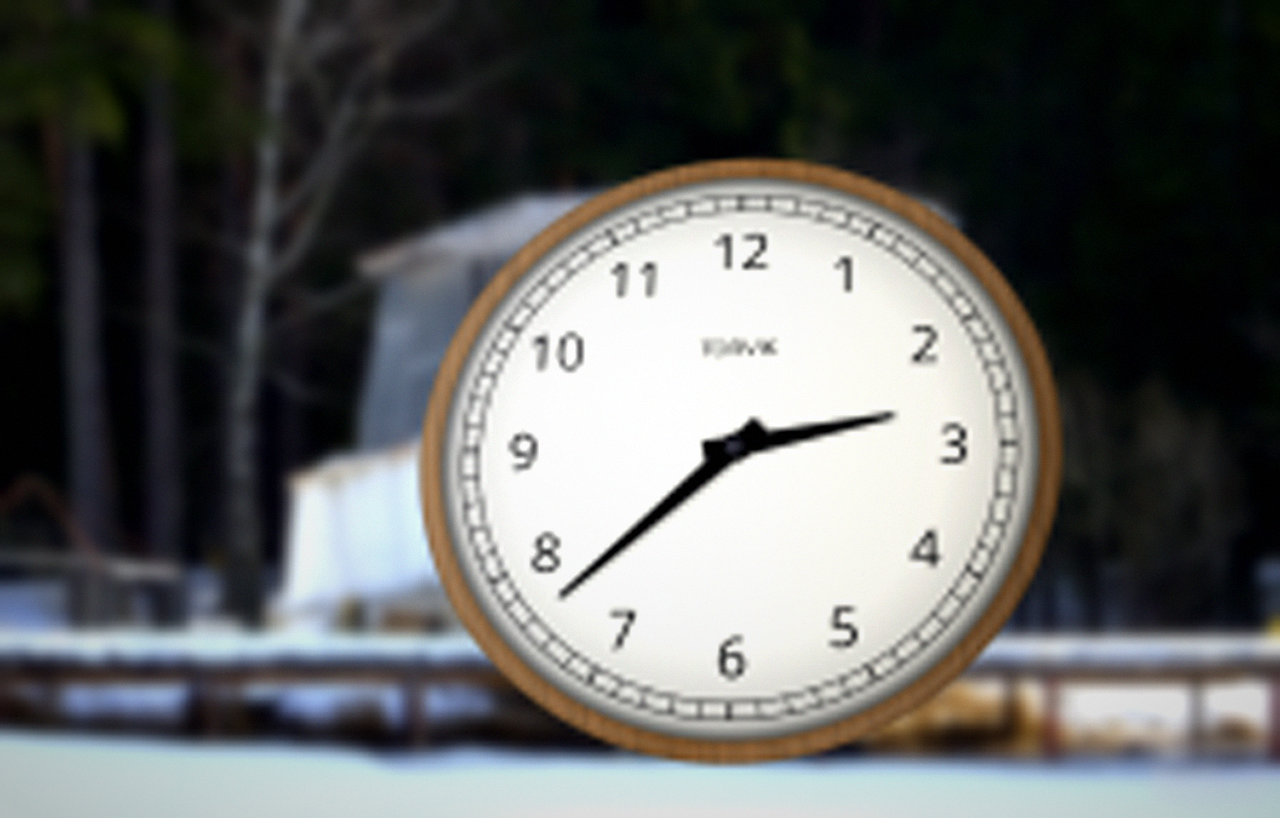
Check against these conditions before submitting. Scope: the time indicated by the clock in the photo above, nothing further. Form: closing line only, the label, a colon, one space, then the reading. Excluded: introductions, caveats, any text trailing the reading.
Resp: 2:38
